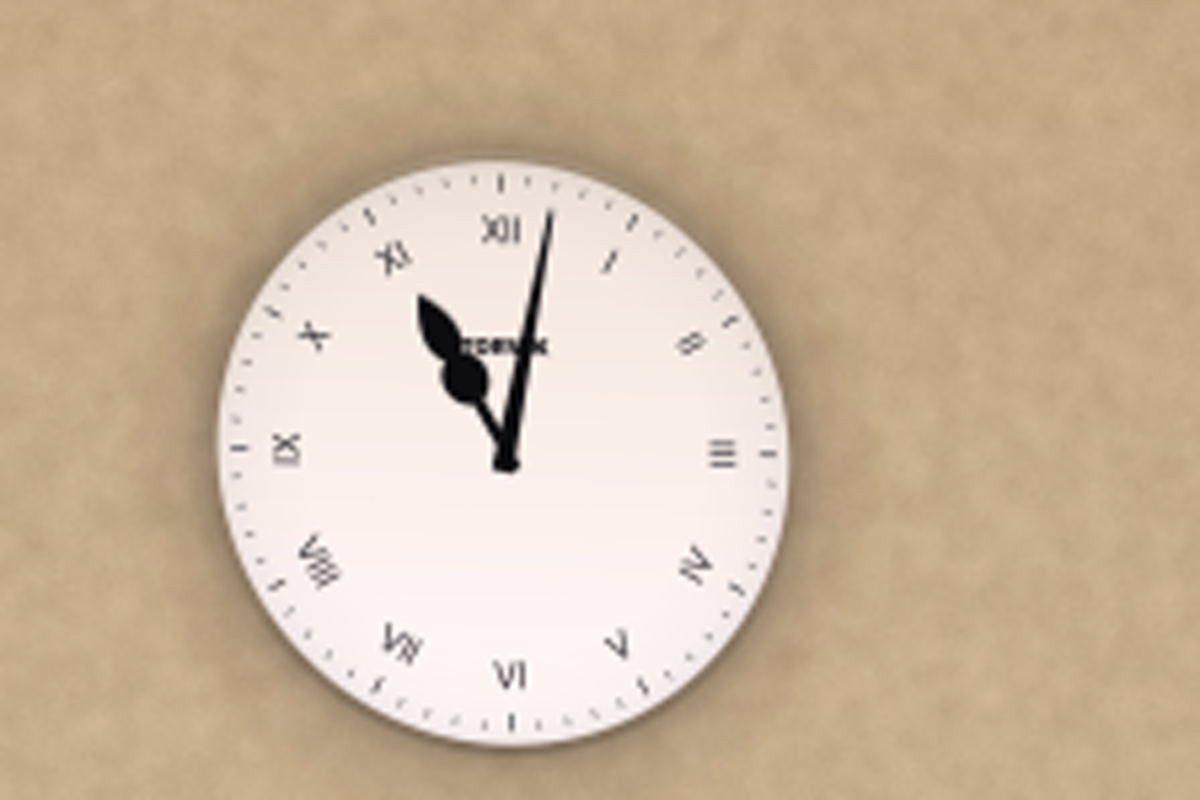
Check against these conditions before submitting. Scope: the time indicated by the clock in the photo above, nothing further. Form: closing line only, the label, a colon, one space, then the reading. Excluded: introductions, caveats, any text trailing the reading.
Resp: 11:02
